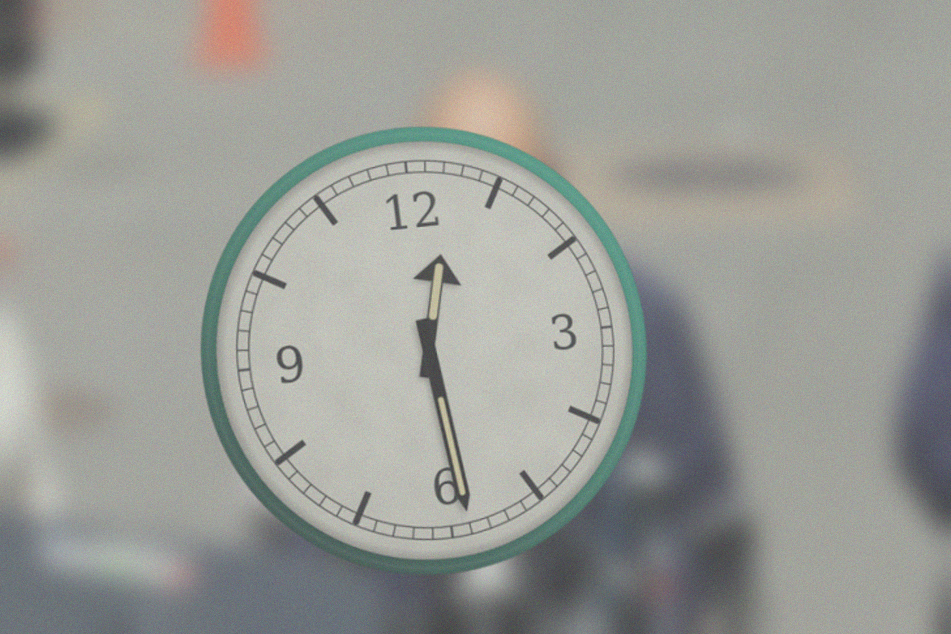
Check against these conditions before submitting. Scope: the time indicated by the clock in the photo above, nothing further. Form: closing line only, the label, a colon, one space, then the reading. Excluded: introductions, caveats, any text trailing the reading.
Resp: 12:29
